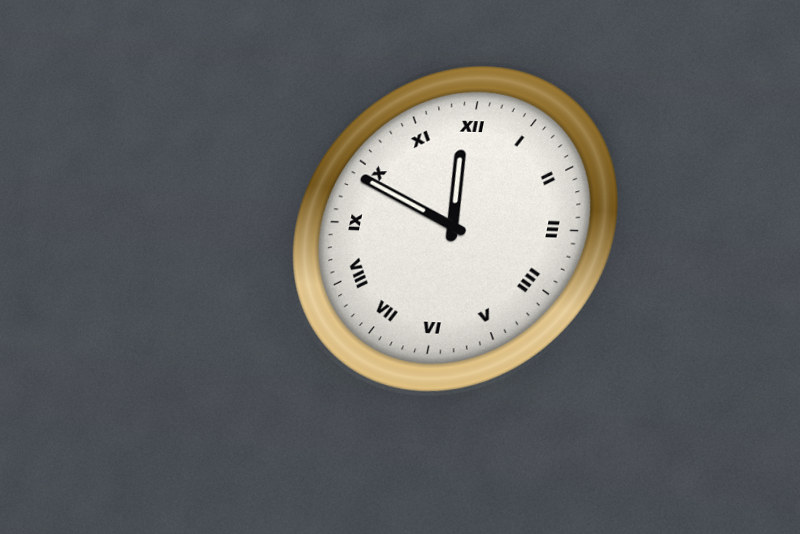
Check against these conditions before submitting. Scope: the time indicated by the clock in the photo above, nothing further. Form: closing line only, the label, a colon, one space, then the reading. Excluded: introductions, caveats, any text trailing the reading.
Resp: 11:49
